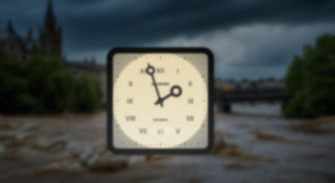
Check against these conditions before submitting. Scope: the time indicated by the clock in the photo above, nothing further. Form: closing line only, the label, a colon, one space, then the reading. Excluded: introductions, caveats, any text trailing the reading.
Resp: 1:57
